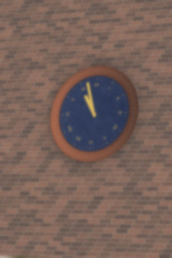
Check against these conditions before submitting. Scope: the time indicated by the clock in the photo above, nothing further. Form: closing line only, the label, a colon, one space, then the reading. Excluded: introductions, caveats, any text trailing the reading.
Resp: 10:57
